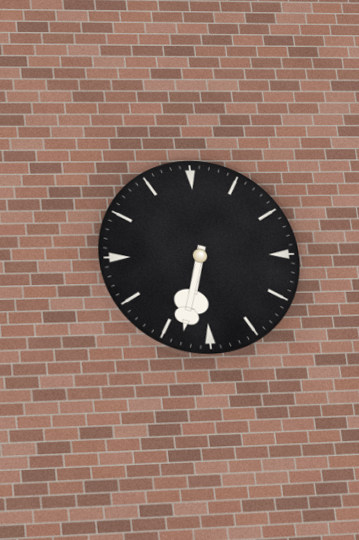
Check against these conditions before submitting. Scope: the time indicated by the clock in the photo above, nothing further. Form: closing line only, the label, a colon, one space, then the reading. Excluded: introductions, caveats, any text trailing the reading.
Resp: 6:33
